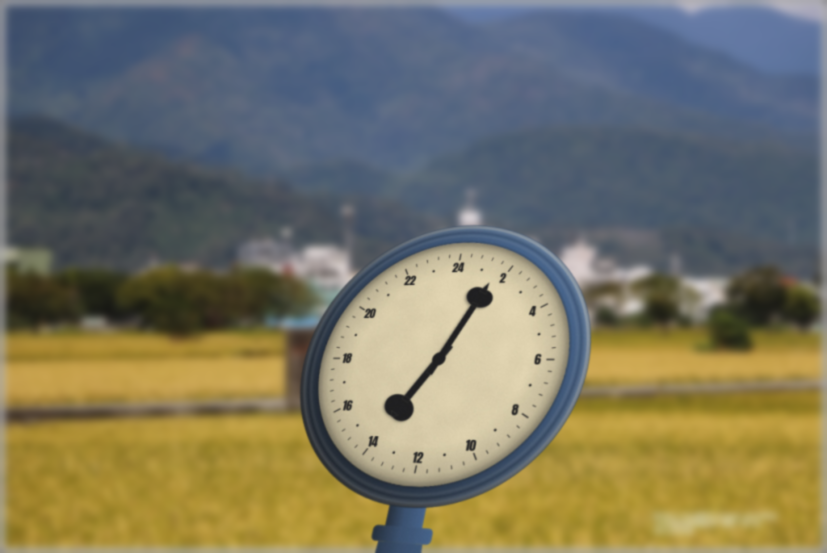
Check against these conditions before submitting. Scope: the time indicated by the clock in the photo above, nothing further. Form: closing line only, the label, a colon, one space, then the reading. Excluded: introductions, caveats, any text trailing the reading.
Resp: 14:04
